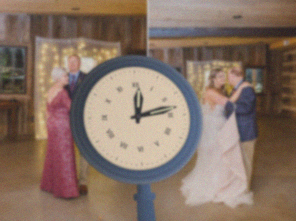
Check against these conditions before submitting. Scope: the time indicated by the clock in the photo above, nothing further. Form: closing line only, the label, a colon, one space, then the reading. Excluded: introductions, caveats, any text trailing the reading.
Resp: 12:13
